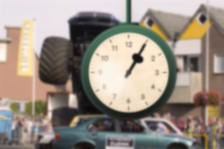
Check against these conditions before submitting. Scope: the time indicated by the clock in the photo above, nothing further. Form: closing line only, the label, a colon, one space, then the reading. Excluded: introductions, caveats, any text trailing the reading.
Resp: 1:05
